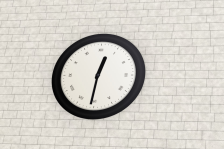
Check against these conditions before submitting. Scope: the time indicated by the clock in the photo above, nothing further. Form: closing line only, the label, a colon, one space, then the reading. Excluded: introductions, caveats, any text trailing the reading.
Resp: 12:31
